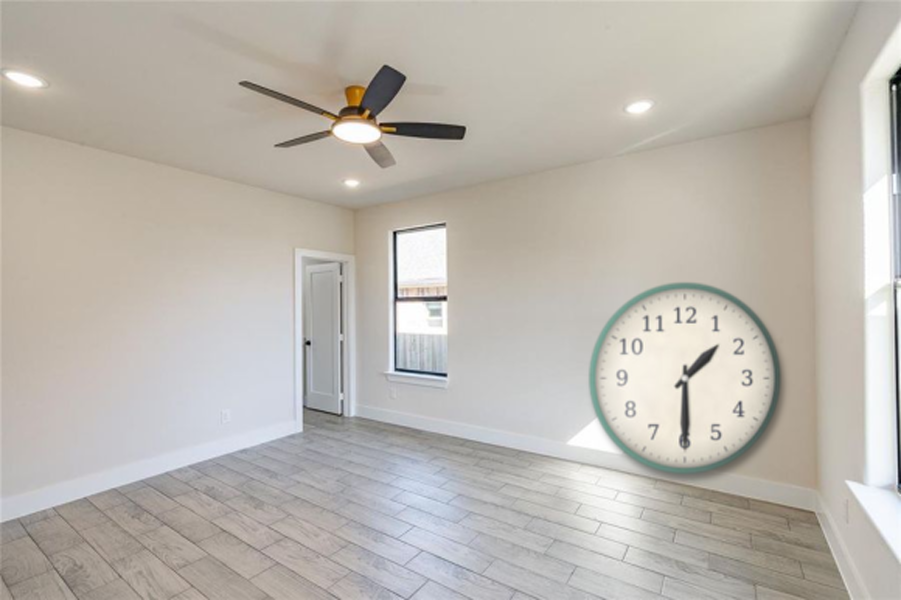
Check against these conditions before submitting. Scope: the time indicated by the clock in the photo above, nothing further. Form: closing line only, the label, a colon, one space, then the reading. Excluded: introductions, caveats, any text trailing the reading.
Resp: 1:30
